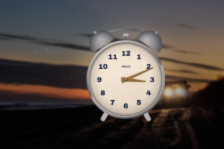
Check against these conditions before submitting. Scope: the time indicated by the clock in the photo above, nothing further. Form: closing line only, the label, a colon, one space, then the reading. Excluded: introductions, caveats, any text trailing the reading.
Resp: 3:11
